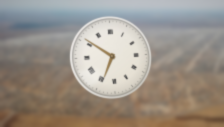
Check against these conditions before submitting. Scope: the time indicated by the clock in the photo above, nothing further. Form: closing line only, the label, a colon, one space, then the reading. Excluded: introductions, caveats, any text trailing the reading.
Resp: 6:51
